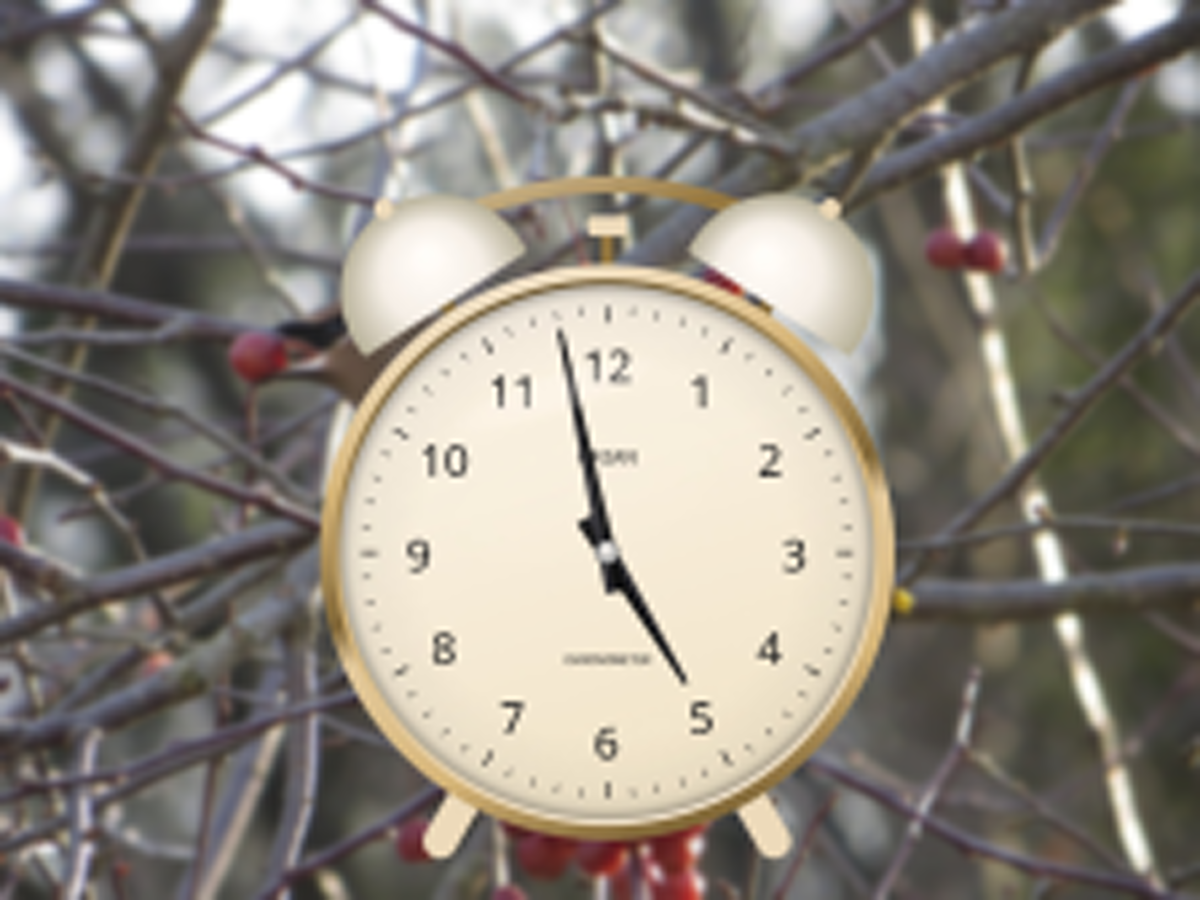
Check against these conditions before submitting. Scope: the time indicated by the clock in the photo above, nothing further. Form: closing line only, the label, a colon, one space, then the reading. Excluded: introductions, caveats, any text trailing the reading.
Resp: 4:58
